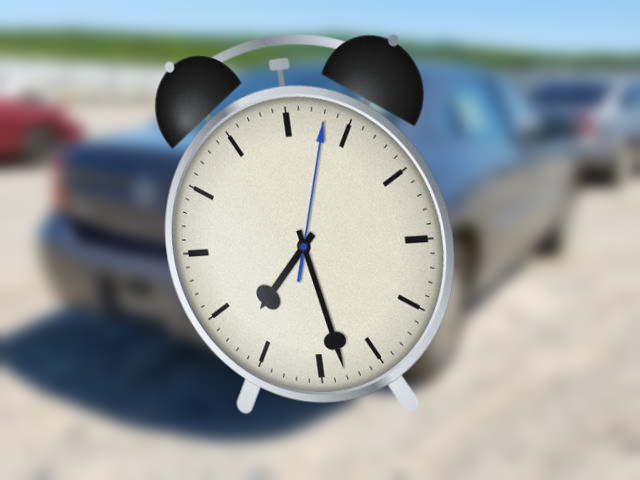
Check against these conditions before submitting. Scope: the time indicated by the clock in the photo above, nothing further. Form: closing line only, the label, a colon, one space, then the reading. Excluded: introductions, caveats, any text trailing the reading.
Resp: 7:28:03
